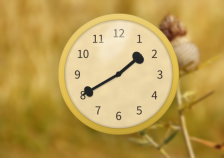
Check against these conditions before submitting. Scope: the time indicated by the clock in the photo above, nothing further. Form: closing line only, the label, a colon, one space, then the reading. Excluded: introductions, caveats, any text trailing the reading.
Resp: 1:40
